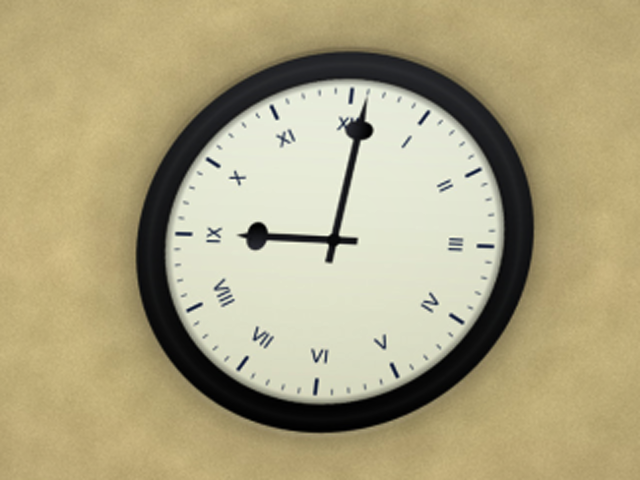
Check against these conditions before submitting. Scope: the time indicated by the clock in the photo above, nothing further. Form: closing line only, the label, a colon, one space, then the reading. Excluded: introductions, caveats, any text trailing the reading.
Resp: 9:01
